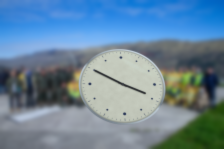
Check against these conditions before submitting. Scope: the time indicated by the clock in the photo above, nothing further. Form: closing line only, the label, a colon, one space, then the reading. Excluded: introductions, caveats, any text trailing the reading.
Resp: 3:50
